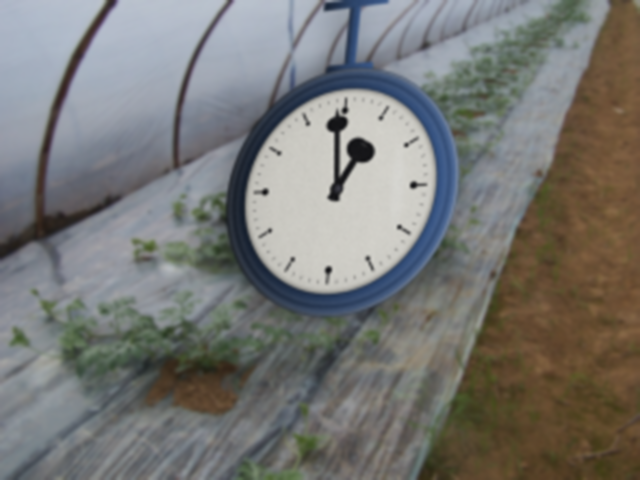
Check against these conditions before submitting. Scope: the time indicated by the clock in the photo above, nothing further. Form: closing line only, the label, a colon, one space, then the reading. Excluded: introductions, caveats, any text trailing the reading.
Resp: 12:59
